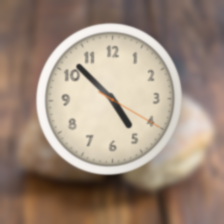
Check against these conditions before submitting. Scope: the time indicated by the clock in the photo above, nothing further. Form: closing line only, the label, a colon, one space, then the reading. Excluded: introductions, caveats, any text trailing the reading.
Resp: 4:52:20
